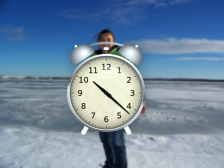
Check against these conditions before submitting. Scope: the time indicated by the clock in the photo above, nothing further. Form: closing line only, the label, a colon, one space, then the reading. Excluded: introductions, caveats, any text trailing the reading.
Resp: 10:22
